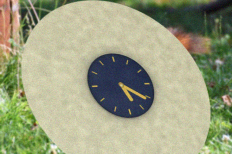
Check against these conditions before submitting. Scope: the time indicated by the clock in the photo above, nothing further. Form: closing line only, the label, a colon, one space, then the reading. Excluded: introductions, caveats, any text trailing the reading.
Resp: 5:21
